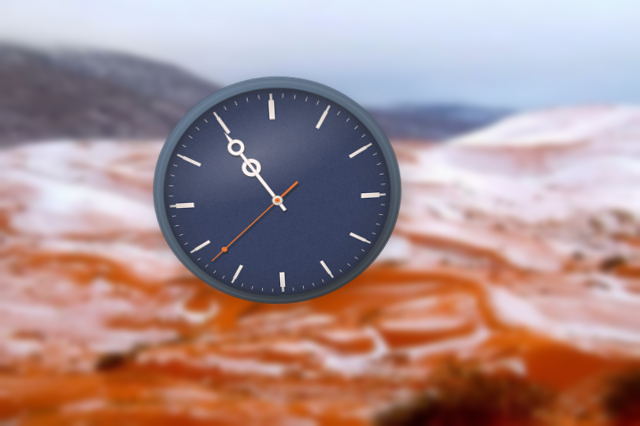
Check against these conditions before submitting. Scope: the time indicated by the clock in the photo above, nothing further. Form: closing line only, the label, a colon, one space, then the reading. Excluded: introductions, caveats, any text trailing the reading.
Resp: 10:54:38
